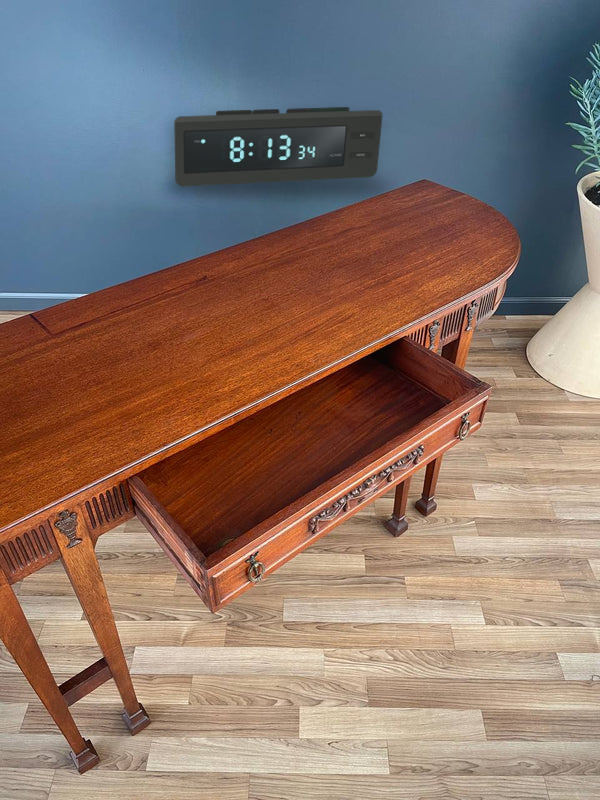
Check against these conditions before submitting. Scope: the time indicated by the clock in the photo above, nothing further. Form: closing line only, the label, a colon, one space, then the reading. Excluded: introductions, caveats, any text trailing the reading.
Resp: 8:13:34
